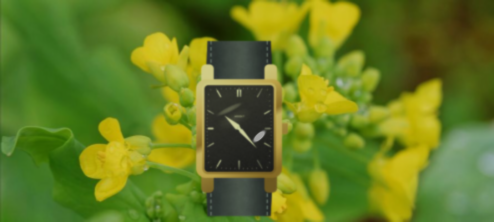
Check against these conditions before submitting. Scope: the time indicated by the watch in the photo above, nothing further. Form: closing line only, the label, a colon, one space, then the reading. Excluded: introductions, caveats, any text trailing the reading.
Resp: 10:23
